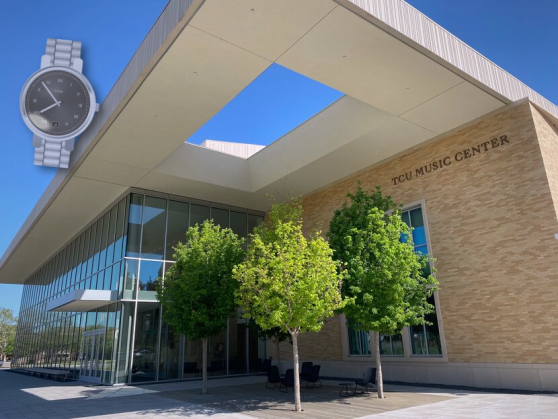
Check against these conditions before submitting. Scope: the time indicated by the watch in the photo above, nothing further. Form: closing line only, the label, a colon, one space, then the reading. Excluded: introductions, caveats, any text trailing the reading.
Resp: 7:53
